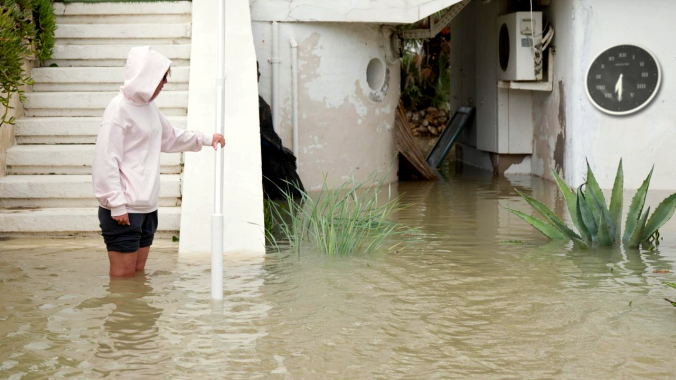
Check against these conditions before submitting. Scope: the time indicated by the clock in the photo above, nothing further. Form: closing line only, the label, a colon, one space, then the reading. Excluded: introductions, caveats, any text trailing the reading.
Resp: 6:30
